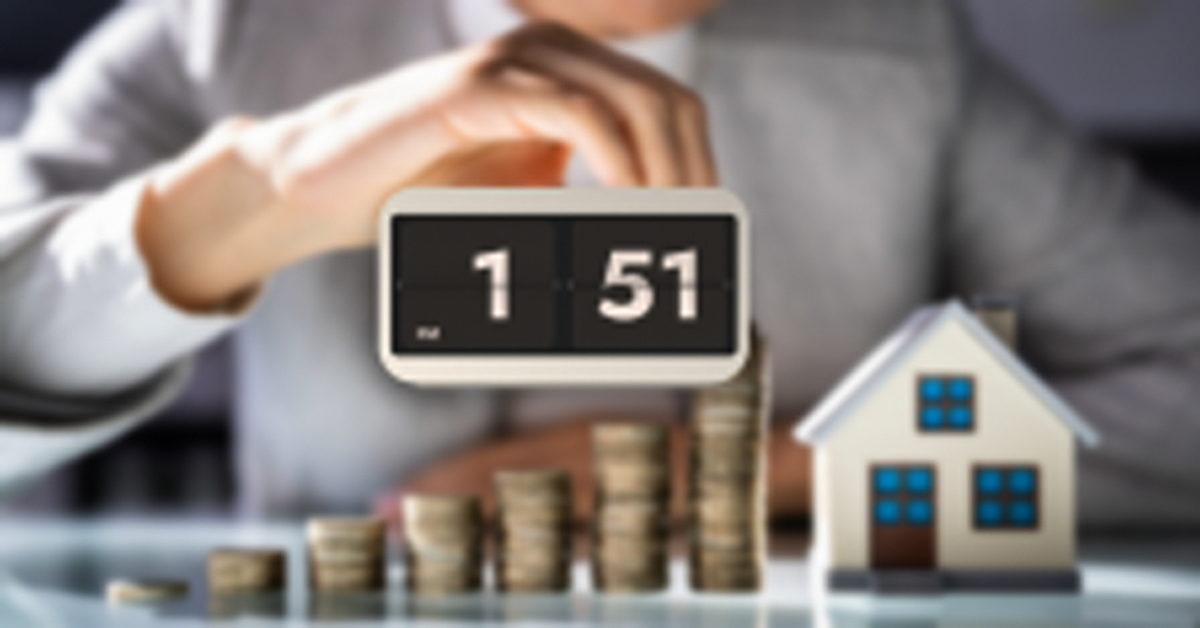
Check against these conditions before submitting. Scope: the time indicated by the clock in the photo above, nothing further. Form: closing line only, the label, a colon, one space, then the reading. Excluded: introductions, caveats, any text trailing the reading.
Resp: 1:51
